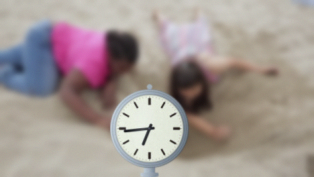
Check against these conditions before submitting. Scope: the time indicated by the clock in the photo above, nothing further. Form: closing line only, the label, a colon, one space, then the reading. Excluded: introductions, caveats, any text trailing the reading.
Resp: 6:44
